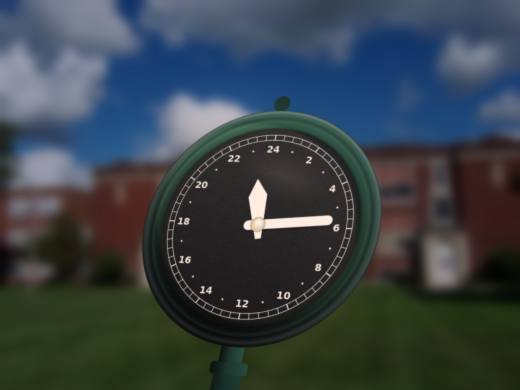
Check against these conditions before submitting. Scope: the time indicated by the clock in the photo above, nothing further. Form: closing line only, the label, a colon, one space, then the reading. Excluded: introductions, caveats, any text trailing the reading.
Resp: 23:14
